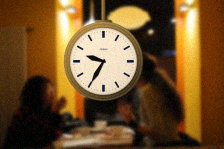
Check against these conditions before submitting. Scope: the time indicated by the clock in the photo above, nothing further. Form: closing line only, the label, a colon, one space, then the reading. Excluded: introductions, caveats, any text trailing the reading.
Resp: 9:35
